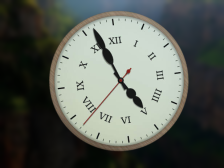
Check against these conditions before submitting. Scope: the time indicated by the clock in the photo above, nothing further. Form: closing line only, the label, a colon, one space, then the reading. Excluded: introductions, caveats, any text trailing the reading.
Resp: 4:56:38
